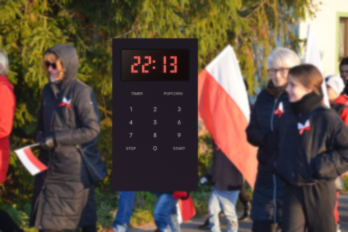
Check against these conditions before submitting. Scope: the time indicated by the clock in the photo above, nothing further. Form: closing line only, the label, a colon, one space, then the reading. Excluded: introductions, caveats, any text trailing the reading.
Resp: 22:13
